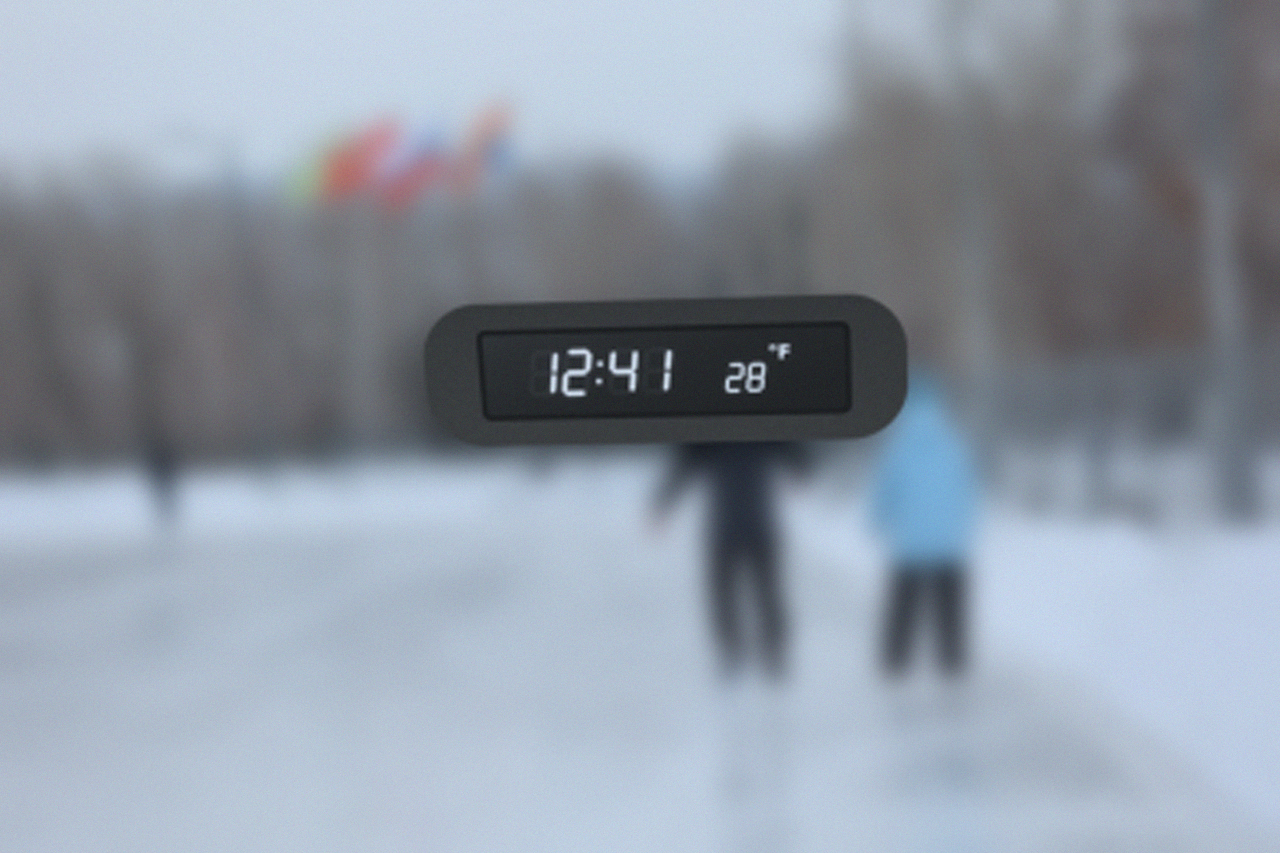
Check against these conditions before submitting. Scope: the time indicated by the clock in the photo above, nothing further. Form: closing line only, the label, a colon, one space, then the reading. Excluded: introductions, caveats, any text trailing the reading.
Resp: 12:41
